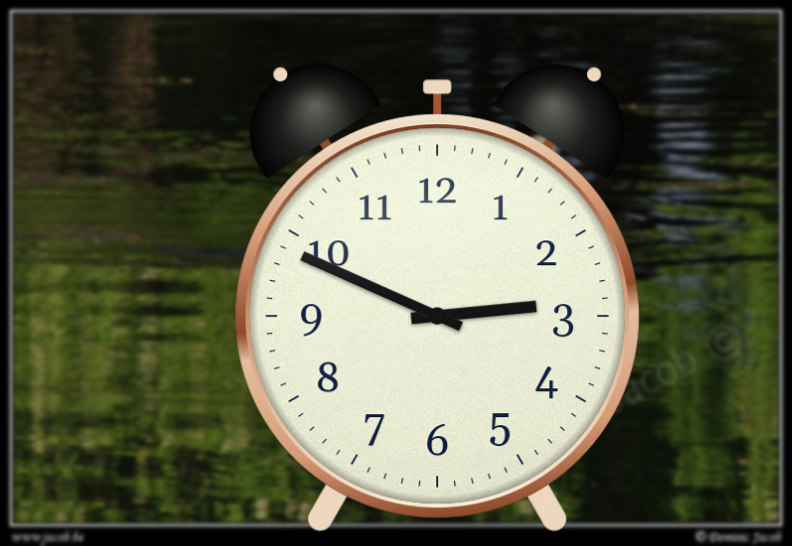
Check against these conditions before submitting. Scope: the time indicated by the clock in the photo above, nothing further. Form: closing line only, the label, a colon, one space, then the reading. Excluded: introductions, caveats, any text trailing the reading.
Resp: 2:49
